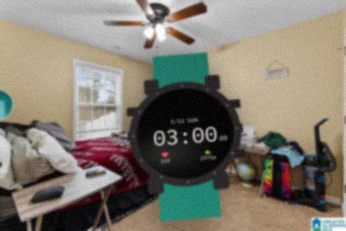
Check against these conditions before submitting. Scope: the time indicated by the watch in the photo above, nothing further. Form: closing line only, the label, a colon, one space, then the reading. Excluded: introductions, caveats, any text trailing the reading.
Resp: 3:00
